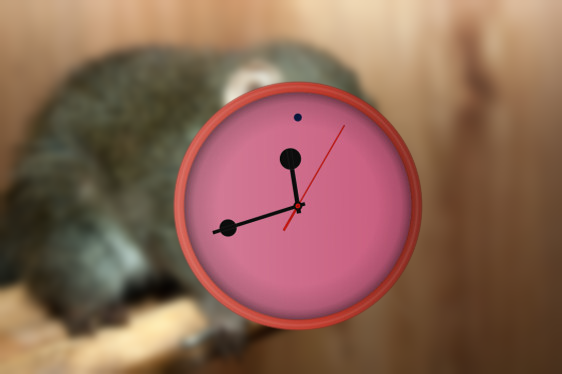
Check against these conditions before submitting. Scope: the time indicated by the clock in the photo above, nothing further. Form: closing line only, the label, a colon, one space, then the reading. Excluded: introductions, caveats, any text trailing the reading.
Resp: 11:42:05
